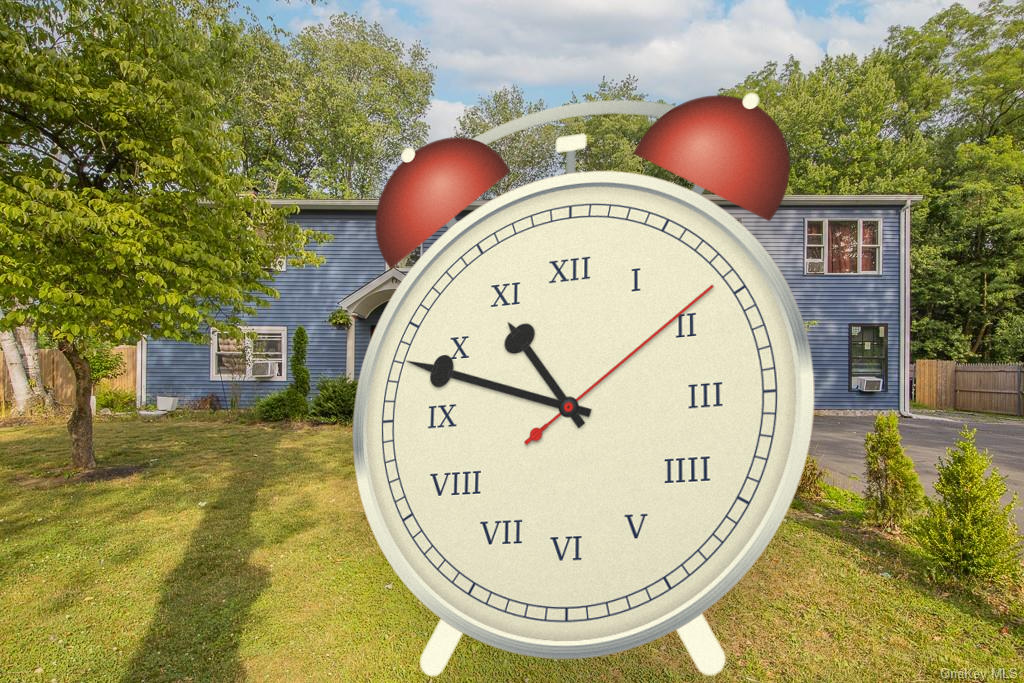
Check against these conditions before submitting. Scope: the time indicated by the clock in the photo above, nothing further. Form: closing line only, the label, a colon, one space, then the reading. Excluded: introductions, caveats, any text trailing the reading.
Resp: 10:48:09
